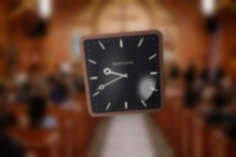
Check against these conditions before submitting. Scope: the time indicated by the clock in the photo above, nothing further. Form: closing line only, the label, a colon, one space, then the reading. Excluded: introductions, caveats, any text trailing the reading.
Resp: 9:41
